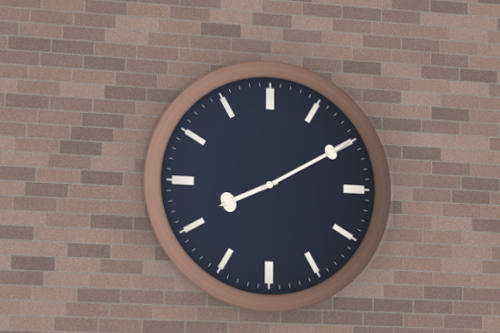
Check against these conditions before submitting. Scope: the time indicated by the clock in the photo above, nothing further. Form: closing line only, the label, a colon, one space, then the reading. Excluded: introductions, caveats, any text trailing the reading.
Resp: 8:10
